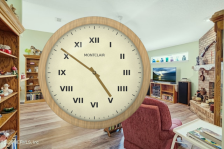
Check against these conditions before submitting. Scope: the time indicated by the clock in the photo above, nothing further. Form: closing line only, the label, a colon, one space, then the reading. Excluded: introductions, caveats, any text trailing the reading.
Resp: 4:51
